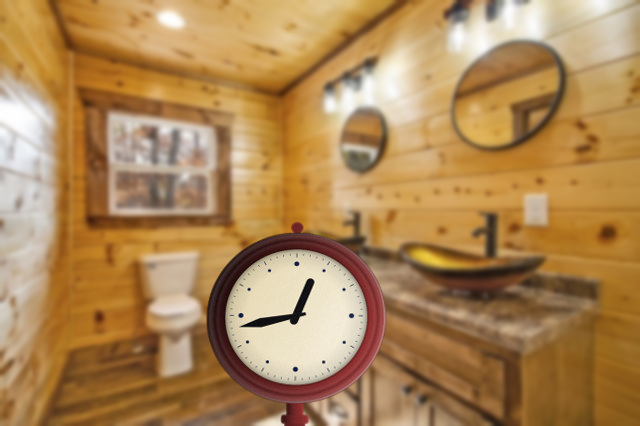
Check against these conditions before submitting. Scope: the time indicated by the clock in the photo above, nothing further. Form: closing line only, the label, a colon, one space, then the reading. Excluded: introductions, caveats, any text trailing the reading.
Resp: 12:43
